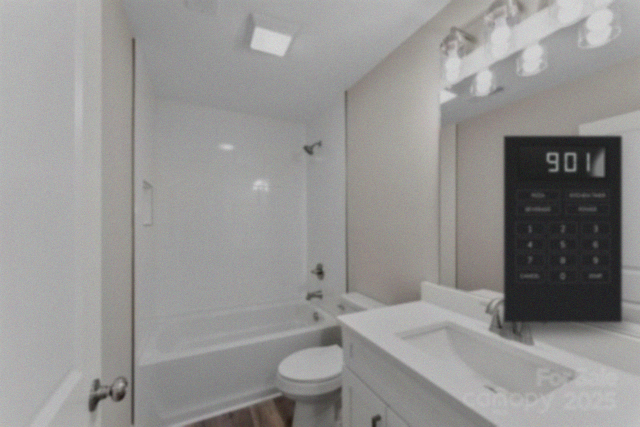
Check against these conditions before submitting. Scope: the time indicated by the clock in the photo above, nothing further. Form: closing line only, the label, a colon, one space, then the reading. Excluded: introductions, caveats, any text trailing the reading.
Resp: 9:01
